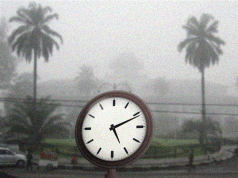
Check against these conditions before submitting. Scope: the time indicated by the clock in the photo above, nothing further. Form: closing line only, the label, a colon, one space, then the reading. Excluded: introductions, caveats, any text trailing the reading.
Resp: 5:11
